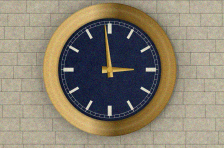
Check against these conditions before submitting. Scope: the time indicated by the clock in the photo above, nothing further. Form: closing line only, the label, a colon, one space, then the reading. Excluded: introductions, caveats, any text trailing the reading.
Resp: 2:59
